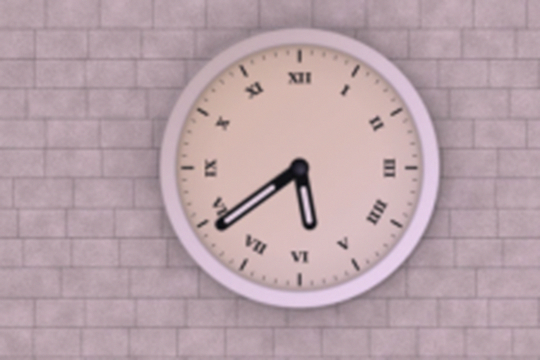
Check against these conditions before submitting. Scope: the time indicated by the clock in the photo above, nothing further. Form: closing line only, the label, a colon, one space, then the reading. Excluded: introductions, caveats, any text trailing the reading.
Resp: 5:39
